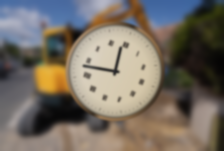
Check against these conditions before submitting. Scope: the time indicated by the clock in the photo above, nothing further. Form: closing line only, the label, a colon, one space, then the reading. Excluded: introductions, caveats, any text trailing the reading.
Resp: 11:43
